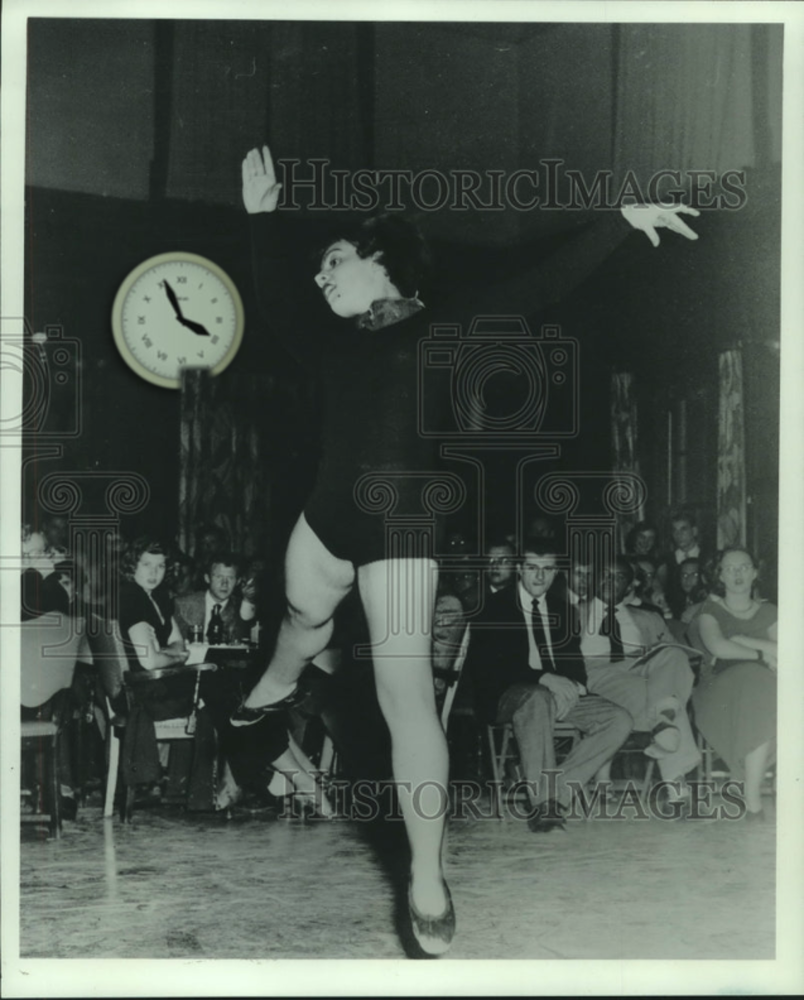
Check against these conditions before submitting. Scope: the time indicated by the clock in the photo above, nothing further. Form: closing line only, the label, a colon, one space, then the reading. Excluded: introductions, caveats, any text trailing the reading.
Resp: 3:56
